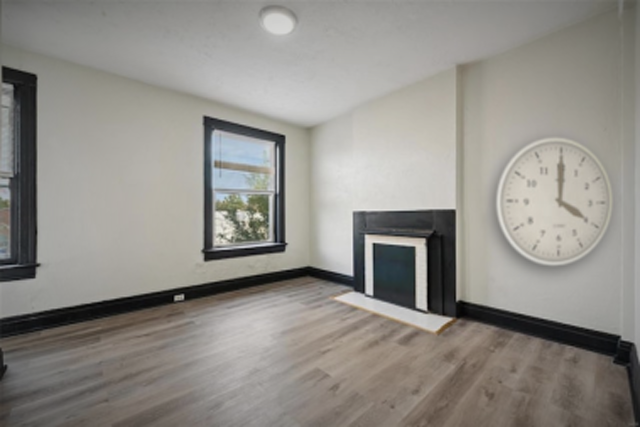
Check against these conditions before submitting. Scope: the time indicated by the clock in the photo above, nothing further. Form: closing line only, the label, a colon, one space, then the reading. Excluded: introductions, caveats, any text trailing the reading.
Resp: 4:00
